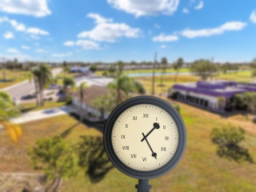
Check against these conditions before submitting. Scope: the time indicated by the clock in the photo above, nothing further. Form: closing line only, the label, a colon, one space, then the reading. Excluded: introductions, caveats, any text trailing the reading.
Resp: 1:25
